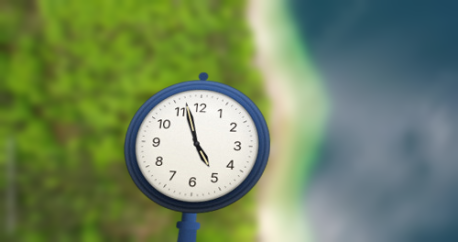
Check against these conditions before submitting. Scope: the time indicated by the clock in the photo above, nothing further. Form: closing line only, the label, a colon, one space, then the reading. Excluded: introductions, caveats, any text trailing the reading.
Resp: 4:57
